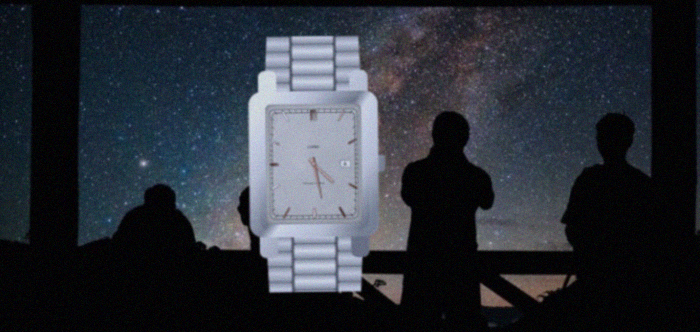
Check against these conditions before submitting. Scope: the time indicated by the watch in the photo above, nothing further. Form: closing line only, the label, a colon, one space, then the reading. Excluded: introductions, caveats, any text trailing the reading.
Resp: 4:28
